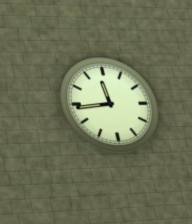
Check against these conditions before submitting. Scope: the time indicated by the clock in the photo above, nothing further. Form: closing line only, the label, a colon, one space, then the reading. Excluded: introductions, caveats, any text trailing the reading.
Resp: 11:44
